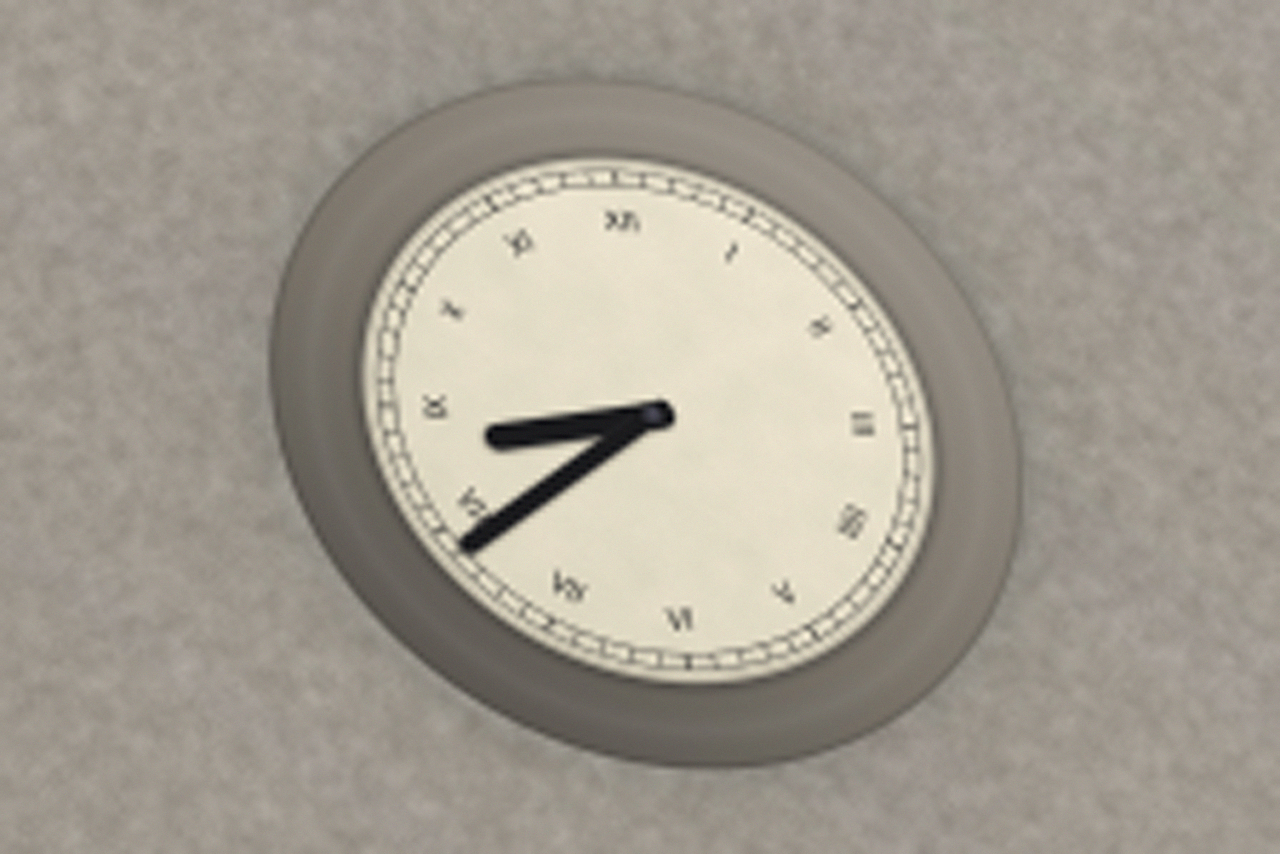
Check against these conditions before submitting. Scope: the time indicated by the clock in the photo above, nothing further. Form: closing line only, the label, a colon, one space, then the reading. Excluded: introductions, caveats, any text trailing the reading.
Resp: 8:39
